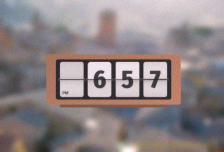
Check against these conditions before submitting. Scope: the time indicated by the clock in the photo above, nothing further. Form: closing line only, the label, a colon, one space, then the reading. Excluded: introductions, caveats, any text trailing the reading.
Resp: 6:57
